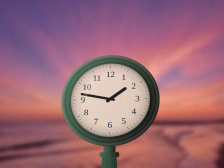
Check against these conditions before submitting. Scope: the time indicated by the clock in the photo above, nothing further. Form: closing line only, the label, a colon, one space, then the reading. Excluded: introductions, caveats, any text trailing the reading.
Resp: 1:47
